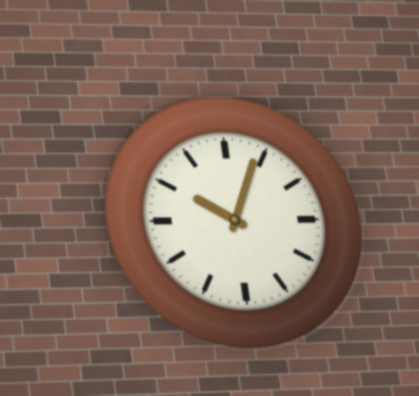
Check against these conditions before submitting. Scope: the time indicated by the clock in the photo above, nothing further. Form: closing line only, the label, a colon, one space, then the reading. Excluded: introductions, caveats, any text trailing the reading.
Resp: 10:04
